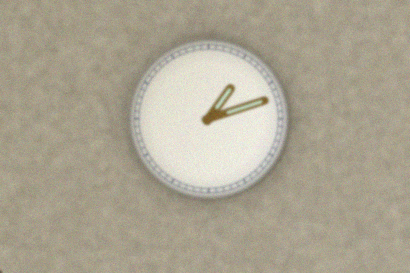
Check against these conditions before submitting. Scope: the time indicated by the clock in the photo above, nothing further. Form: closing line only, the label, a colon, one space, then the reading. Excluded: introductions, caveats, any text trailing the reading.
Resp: 1:12
